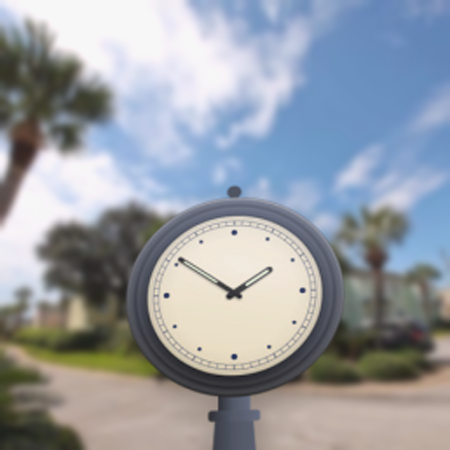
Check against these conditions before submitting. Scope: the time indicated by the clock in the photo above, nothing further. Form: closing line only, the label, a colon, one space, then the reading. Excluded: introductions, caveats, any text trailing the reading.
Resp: 1:51
